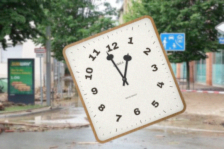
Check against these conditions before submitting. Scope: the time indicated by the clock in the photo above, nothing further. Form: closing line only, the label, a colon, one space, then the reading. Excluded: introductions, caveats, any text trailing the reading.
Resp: 12:58
